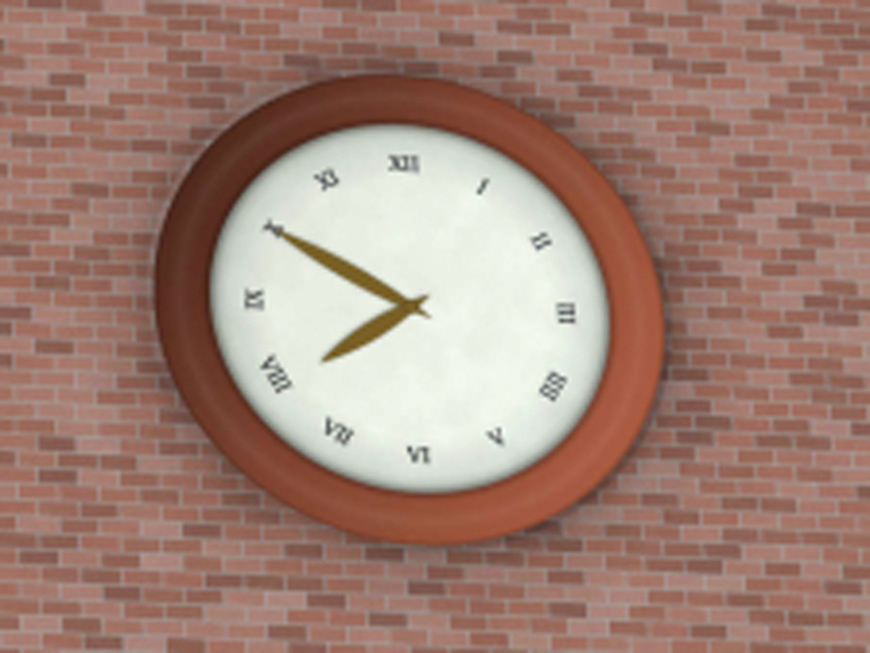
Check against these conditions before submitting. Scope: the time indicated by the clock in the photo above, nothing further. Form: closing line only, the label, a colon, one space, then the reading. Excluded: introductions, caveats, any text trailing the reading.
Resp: 7:50
